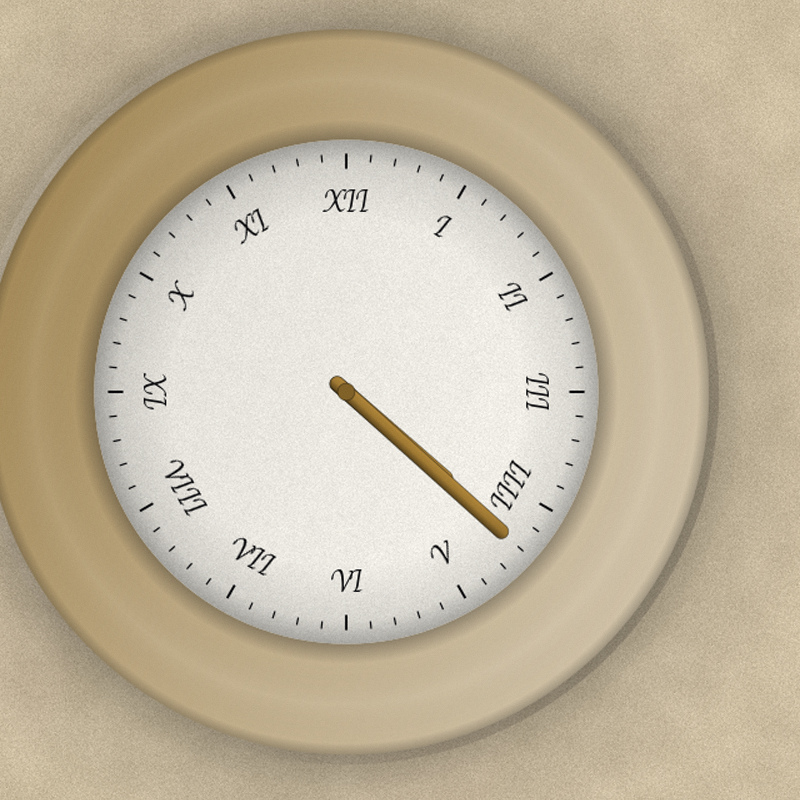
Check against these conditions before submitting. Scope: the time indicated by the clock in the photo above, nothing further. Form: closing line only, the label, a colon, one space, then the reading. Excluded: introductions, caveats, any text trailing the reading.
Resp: 4:22
